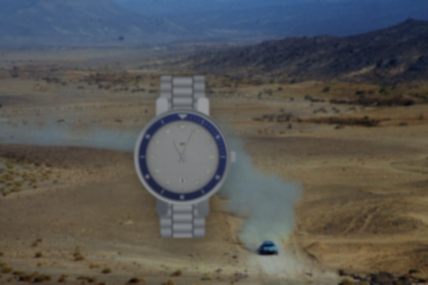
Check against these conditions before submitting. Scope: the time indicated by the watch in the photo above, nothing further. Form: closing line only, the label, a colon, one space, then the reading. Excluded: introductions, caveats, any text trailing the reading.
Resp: 11:04
